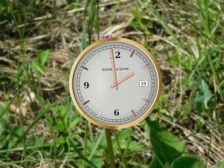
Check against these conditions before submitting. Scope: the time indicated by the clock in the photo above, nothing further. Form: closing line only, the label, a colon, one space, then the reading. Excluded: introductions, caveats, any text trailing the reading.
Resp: 1:59
